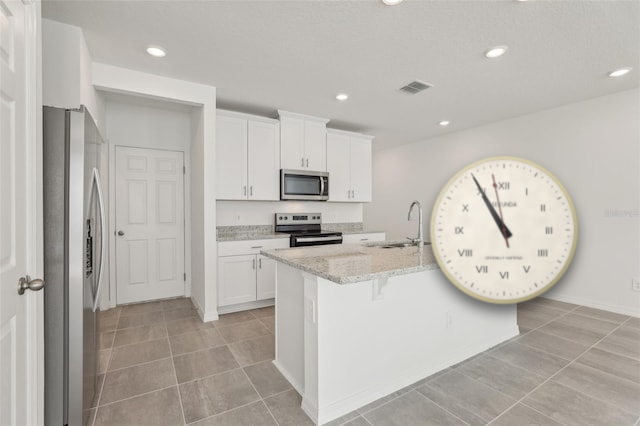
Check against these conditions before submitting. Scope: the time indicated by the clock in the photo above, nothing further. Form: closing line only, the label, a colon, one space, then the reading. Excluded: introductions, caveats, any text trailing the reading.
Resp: 10:54:58
